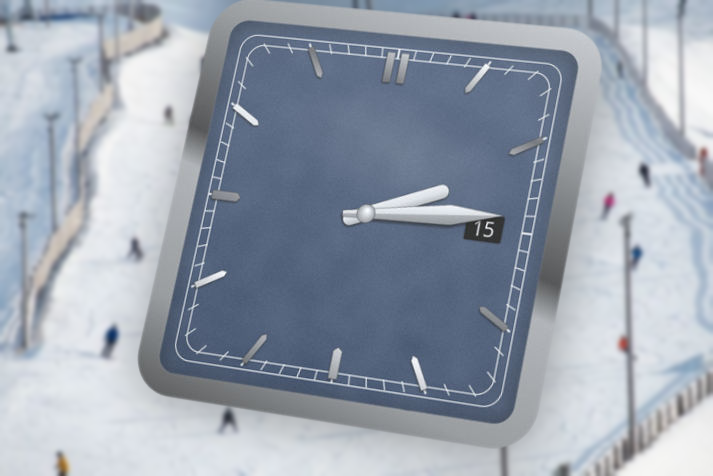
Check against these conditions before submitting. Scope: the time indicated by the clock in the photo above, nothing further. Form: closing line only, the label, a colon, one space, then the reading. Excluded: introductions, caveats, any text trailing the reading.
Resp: 2:14
